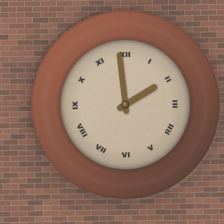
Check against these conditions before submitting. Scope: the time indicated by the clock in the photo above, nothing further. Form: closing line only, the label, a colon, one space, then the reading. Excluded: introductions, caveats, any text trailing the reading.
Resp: 1:59
